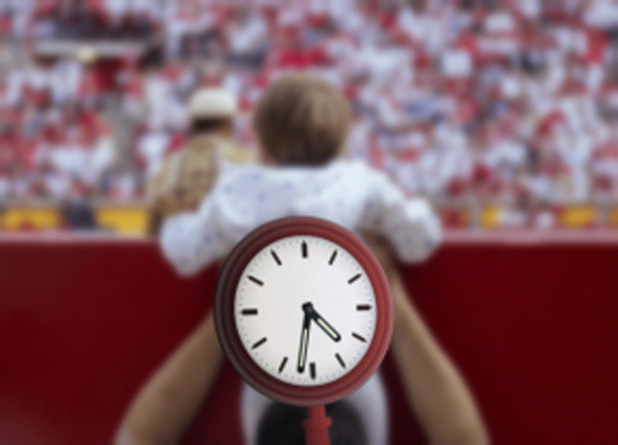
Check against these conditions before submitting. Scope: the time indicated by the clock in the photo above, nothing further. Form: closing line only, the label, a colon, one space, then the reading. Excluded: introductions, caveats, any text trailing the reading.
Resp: 4:32
